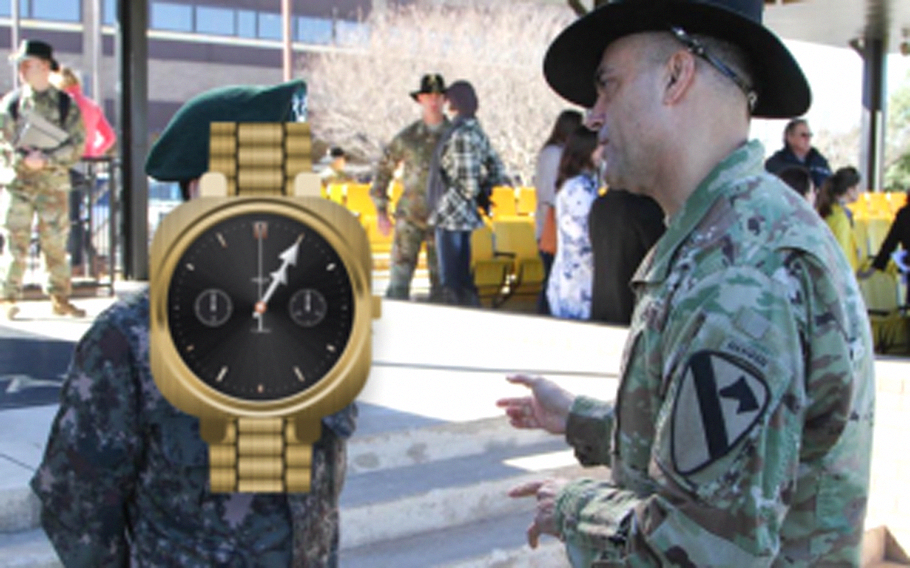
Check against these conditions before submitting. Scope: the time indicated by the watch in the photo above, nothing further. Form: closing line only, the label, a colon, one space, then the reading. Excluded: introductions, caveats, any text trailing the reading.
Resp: 1:05
